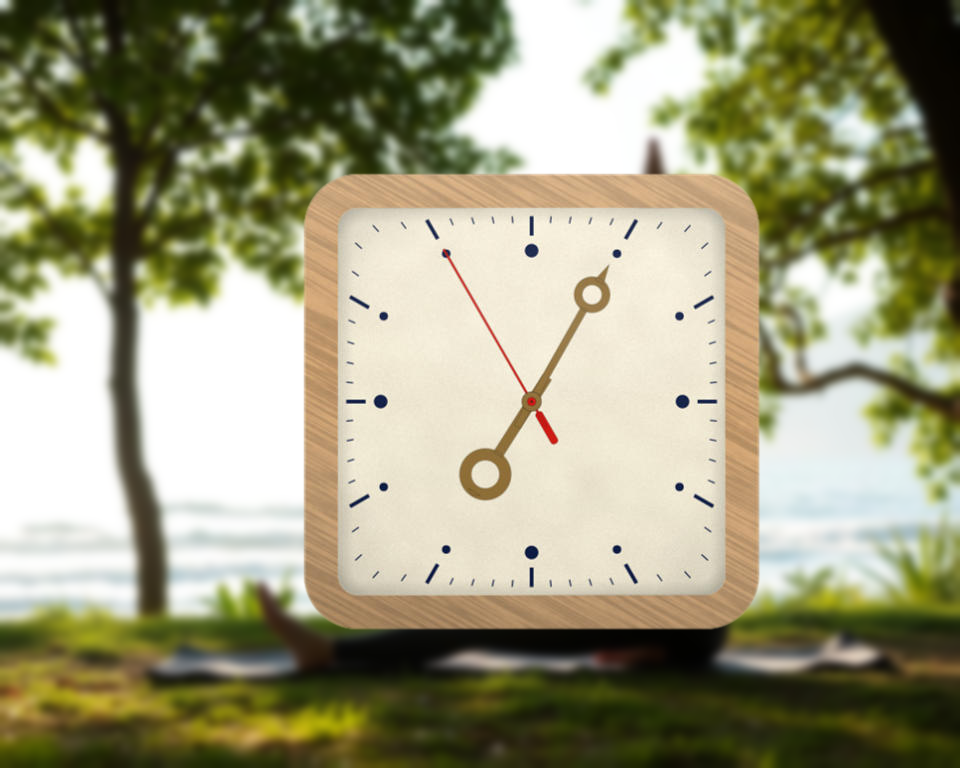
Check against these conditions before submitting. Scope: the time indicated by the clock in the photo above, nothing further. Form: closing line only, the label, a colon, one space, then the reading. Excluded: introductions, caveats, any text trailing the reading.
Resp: 7:04:55
